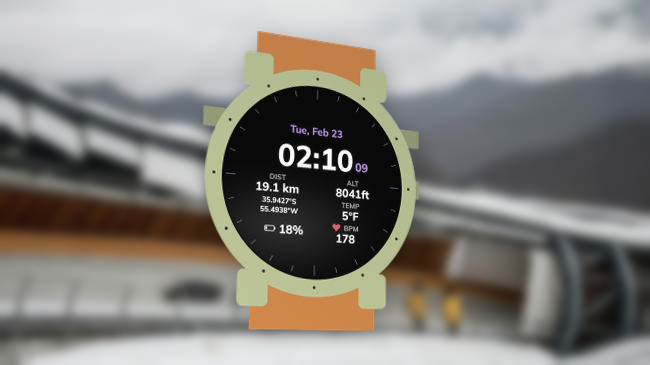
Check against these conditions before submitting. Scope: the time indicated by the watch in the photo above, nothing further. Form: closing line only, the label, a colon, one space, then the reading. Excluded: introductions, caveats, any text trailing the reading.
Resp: 2:10:09
